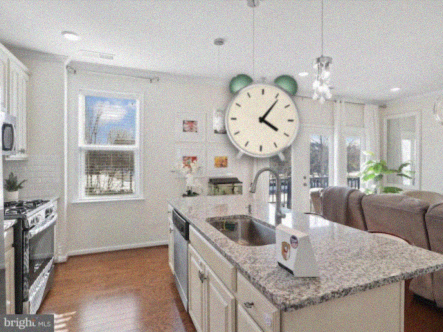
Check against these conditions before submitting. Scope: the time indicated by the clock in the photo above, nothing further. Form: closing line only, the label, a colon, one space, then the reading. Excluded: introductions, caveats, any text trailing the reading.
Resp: 4:06
